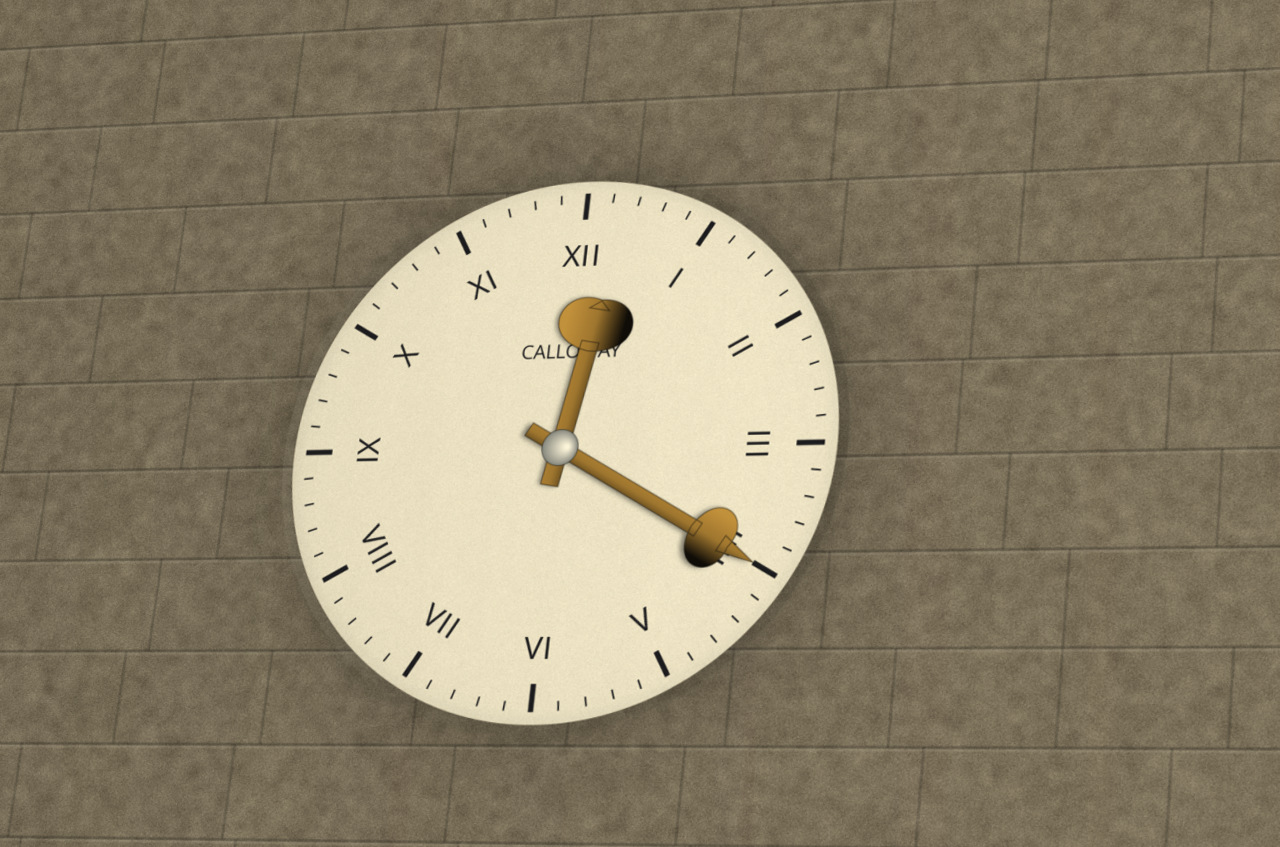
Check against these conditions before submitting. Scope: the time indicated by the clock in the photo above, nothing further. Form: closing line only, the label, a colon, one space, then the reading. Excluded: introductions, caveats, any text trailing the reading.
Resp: 12:20
